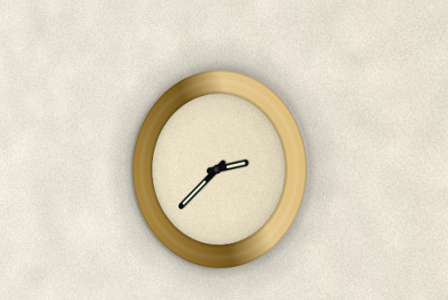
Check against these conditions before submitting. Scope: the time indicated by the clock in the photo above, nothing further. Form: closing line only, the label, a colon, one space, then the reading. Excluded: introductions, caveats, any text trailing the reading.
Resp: 2:38
